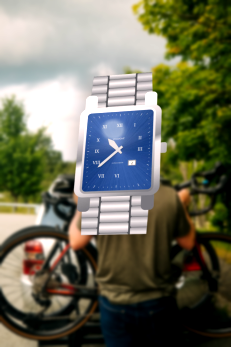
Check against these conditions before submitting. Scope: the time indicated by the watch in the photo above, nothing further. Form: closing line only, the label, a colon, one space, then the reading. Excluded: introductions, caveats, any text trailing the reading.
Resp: 10:38
